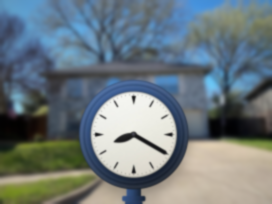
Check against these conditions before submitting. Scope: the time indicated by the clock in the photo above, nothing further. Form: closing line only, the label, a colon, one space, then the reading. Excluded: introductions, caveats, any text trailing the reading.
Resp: 8:20
